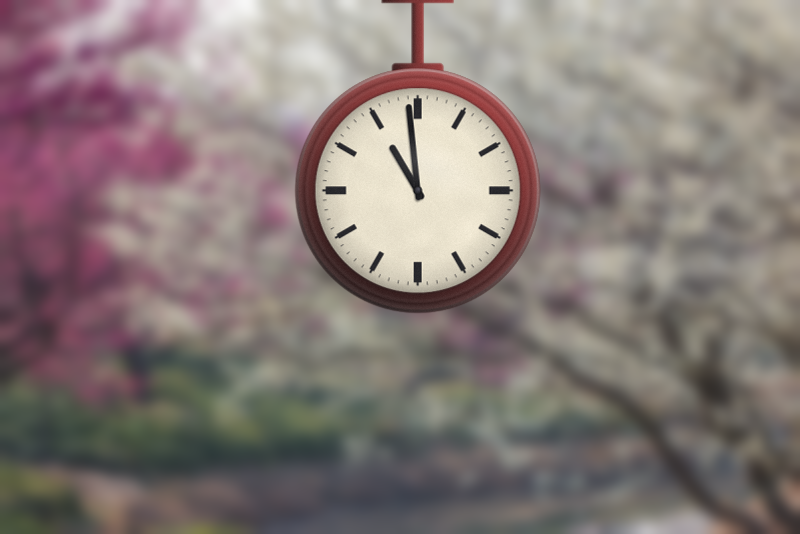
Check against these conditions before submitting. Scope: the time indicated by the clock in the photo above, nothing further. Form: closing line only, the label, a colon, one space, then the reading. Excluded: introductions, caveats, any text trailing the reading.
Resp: 10:59
